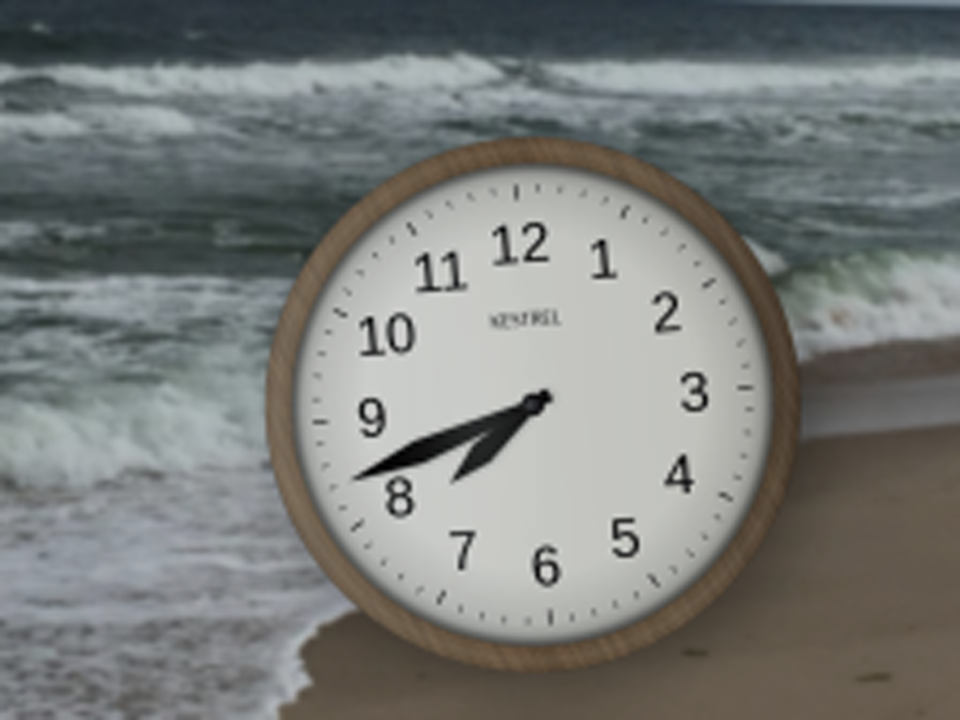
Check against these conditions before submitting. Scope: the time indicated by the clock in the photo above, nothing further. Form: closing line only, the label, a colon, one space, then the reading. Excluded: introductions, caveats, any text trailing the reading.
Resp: 7:42
